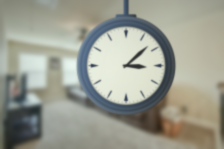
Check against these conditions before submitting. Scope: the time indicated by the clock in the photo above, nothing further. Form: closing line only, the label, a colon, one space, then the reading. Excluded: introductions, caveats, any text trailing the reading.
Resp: 3:08
